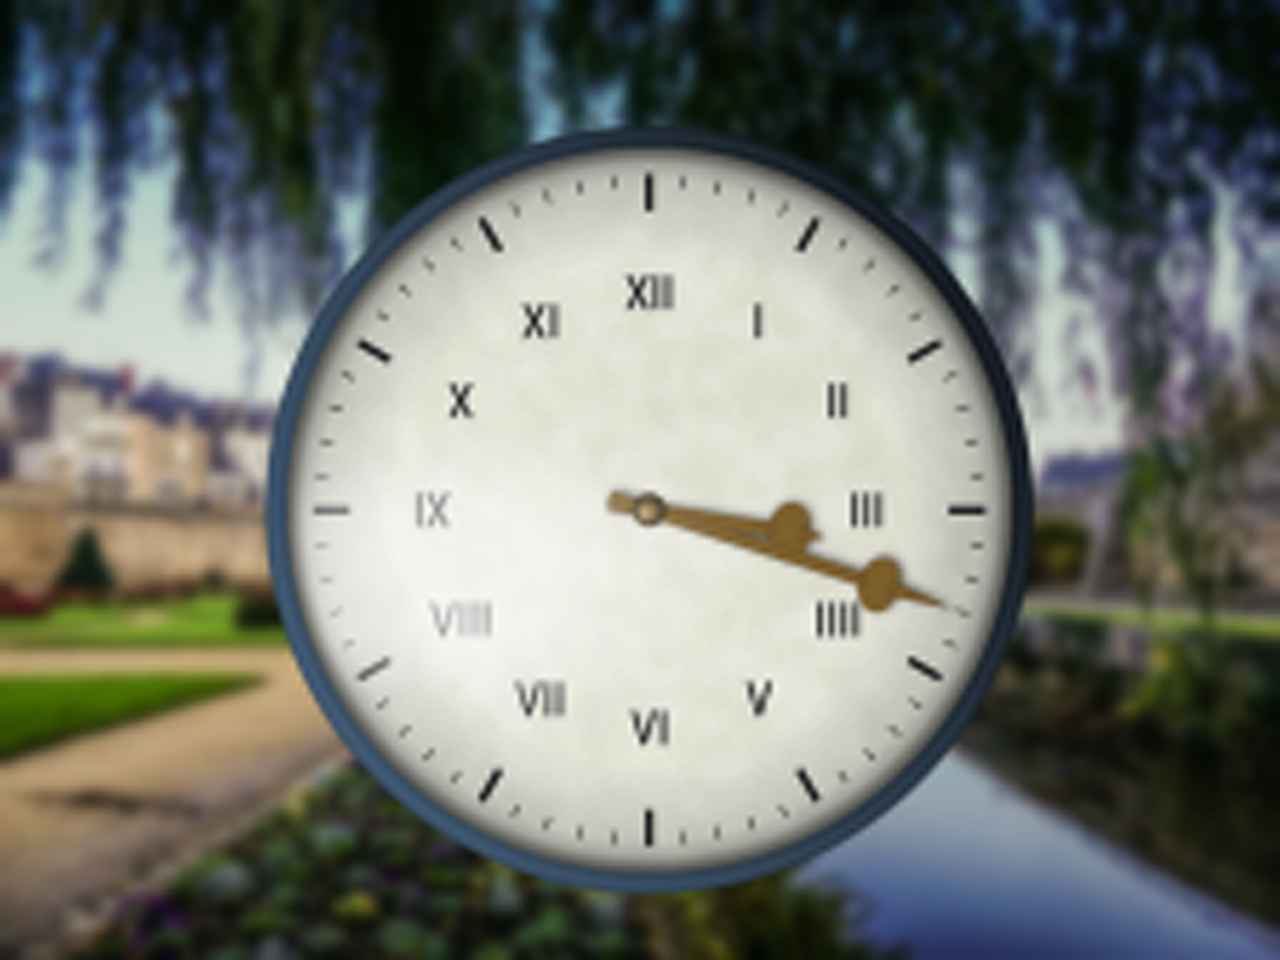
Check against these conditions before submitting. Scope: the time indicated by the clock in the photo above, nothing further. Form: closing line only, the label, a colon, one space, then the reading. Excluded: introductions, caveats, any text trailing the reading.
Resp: 3:18
